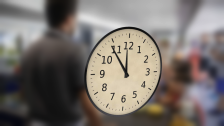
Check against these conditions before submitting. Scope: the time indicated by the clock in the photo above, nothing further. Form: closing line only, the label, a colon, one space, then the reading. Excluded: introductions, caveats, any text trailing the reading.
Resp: 11:54
